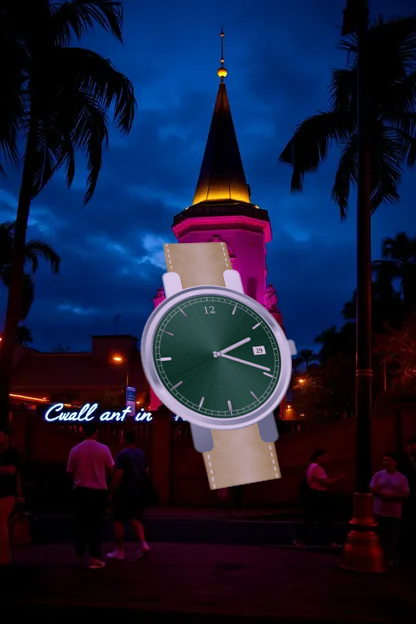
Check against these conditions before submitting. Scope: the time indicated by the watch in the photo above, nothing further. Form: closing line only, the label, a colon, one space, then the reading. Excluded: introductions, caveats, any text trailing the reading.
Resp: 2:19
